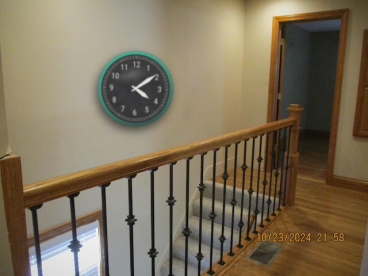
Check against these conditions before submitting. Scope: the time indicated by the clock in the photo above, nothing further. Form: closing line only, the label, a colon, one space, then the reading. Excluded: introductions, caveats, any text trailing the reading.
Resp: 4:09
